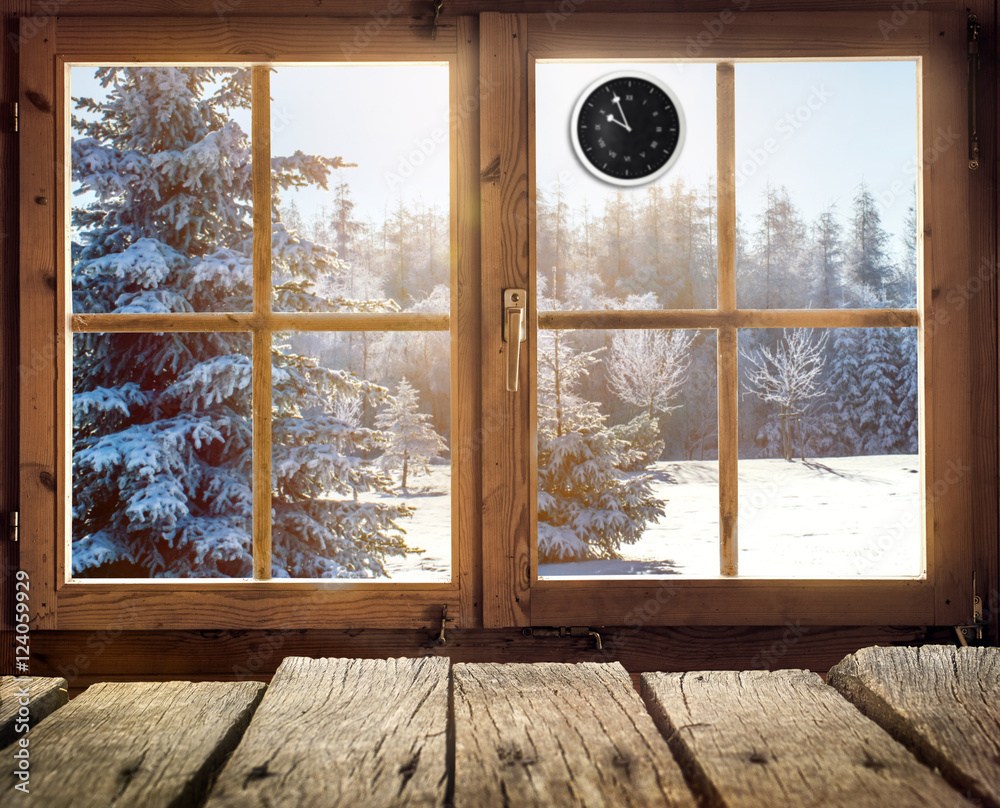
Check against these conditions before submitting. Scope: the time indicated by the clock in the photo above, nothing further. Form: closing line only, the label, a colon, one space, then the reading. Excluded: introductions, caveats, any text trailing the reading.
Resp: 9:56
